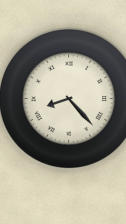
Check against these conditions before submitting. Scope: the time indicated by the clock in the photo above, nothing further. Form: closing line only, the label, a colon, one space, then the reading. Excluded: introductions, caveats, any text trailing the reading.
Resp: 8:23
